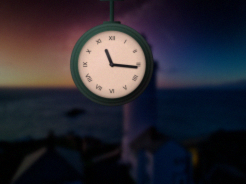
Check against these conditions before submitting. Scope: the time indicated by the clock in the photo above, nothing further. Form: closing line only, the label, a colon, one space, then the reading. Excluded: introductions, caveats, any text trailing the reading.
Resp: 11:16
